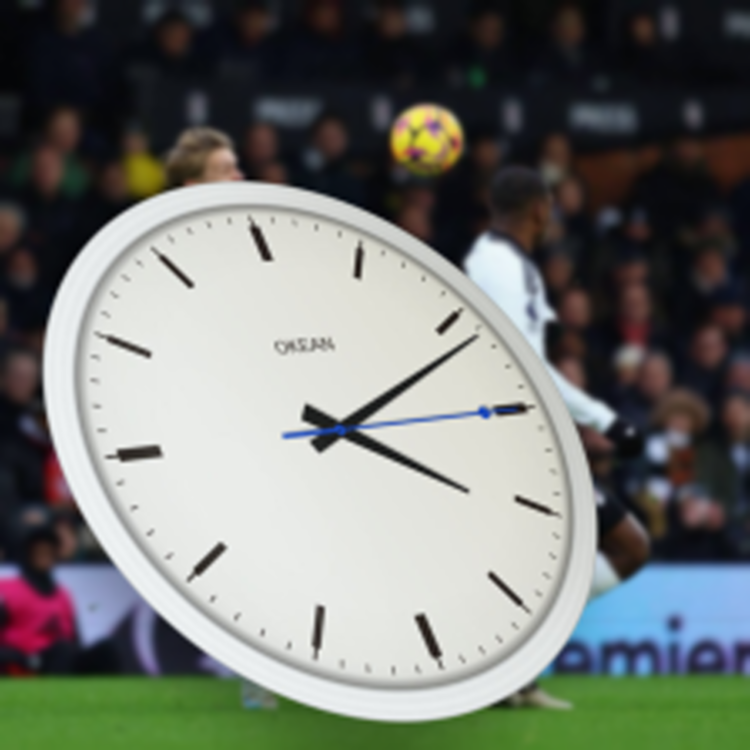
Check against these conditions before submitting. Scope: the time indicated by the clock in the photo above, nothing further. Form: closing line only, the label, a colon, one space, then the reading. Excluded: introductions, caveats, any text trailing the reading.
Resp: 4:11:15
